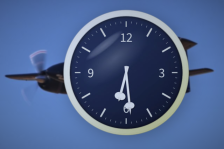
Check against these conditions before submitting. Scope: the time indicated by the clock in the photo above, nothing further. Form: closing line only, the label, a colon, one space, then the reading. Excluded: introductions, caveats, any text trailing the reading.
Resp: 6:29
